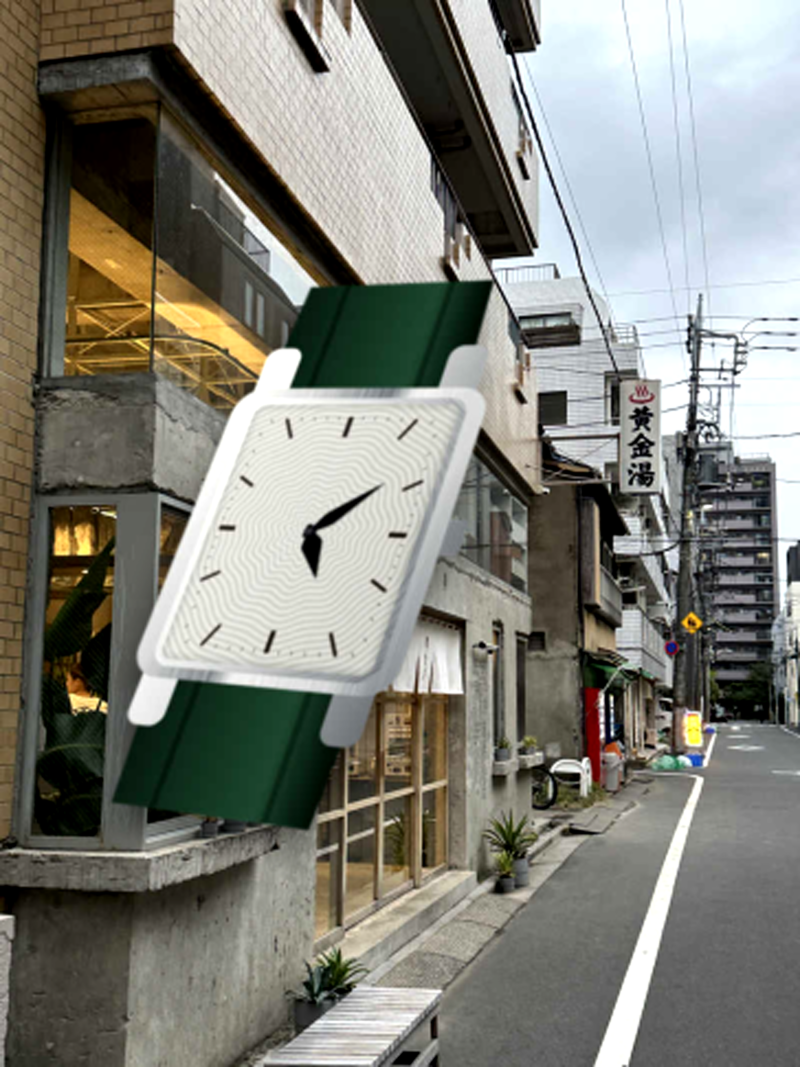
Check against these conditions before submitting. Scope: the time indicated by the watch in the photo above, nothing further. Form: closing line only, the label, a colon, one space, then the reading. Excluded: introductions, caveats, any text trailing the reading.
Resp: 5:08
